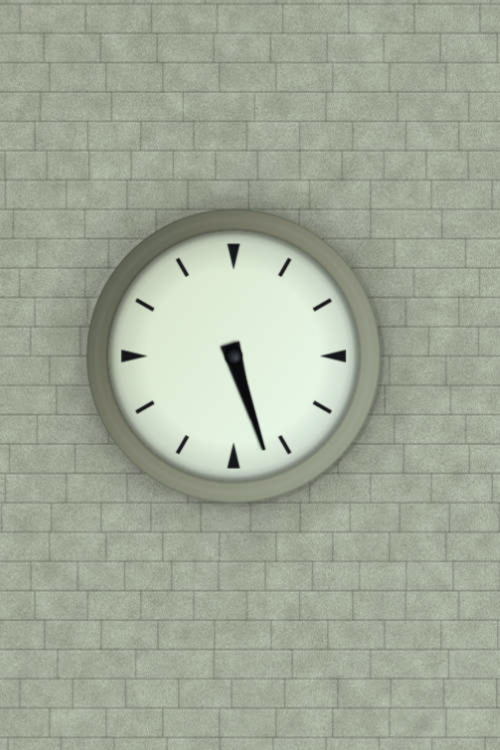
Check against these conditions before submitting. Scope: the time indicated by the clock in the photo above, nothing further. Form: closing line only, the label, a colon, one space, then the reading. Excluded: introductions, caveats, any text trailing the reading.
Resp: 5:27
